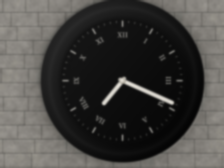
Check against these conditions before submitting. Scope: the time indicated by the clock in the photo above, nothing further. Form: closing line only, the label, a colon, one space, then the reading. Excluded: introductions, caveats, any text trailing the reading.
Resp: 7:19
